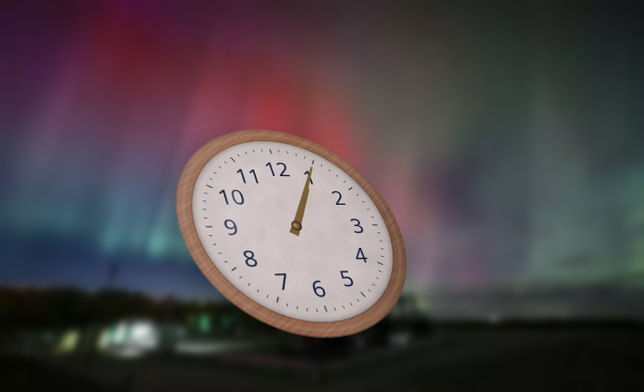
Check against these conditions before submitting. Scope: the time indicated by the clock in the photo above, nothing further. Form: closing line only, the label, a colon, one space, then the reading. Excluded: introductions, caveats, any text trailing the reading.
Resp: 1:05
